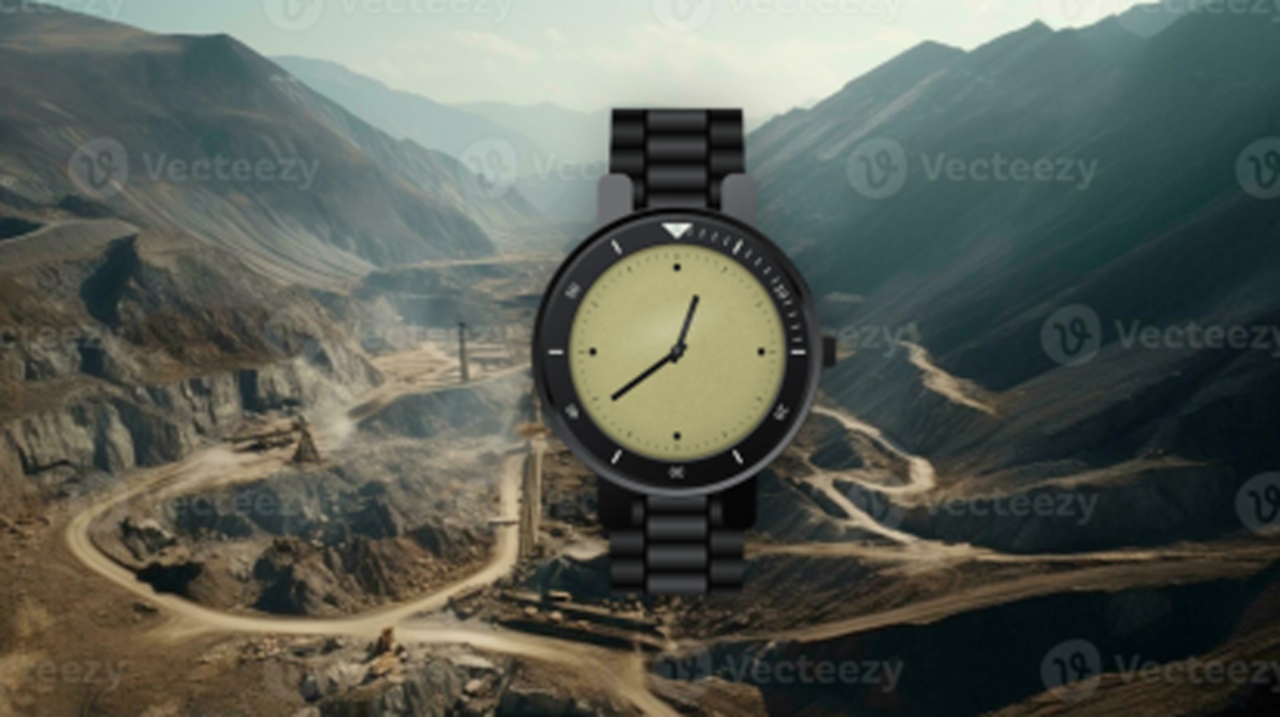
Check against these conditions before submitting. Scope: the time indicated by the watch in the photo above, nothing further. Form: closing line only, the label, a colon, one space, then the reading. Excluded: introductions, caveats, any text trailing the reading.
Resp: 12:39
